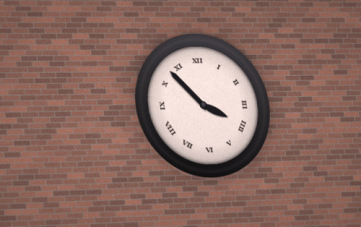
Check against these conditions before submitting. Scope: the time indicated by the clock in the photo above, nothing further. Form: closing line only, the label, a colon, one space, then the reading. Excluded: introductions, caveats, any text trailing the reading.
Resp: 3:53
